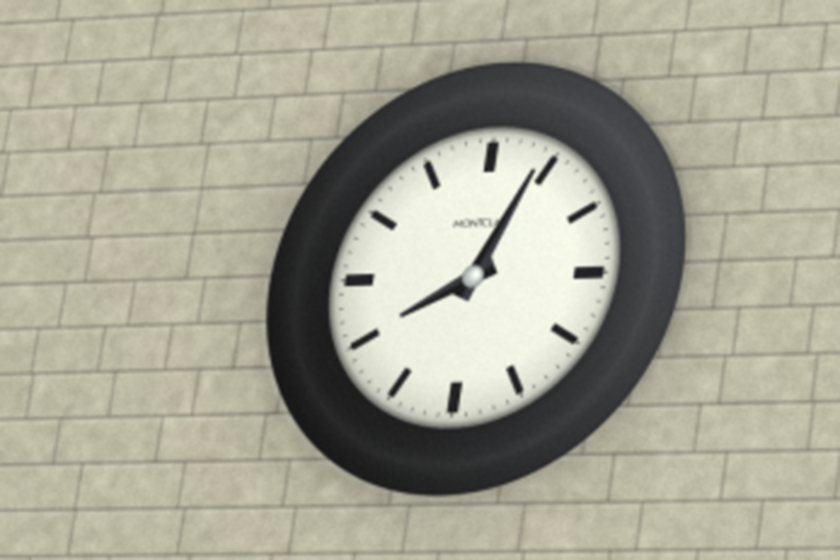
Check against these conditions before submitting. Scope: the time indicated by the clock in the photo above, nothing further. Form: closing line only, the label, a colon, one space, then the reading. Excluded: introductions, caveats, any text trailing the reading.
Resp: 8:04
